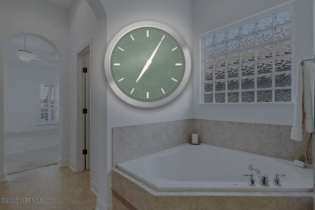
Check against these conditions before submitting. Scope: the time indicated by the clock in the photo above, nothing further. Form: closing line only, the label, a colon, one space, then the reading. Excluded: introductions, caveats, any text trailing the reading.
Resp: 7:05
